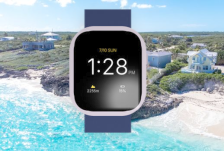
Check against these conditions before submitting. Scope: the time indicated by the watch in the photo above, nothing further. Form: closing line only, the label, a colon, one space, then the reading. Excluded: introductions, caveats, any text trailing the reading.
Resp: 1:28
